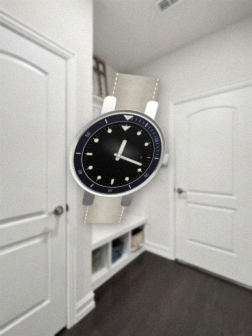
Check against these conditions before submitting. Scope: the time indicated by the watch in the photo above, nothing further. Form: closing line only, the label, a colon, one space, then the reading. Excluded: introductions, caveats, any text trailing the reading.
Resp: 12:18
